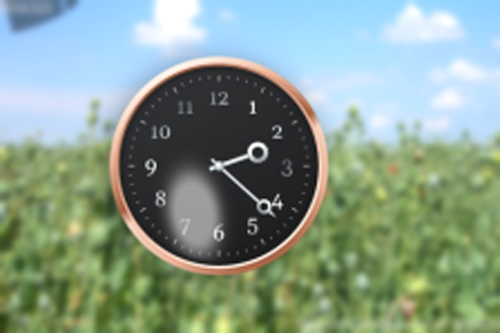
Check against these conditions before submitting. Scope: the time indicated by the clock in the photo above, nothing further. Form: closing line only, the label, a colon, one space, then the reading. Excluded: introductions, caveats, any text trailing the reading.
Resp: 2:22
